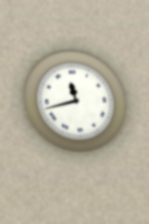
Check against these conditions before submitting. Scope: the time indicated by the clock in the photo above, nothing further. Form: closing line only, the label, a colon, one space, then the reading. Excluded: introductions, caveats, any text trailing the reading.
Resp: 11:43
